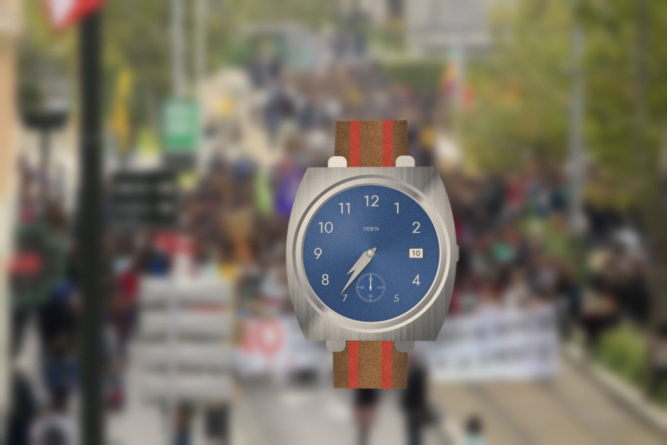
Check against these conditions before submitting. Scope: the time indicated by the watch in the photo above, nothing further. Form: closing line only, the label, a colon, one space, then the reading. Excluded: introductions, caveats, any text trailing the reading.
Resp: 7:36
